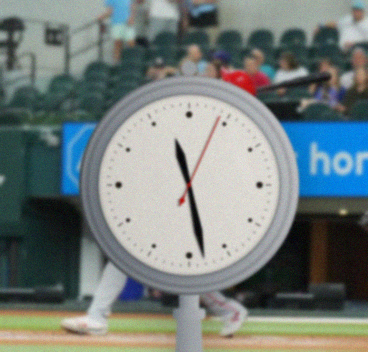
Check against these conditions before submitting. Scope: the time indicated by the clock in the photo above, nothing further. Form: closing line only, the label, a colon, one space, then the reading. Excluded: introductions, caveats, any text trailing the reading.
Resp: 11:28:04
